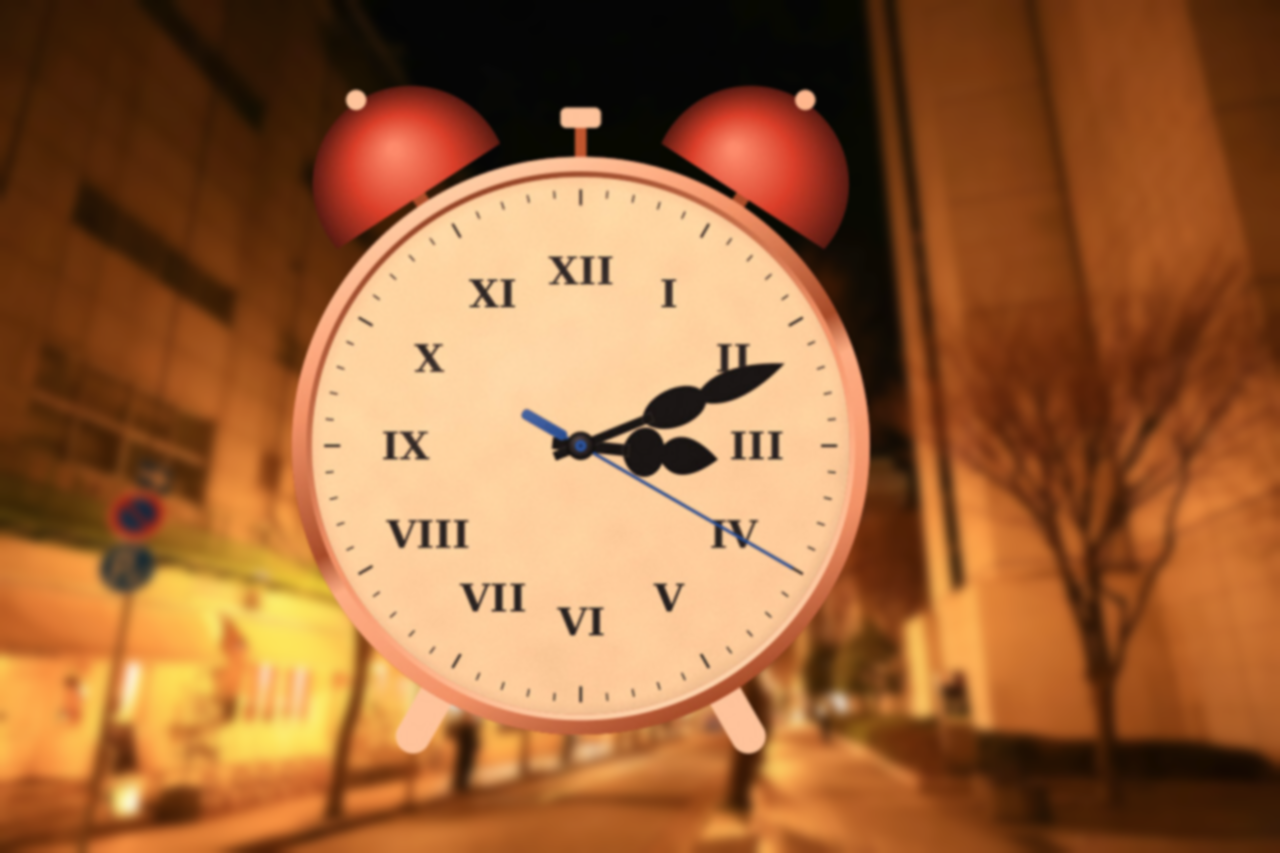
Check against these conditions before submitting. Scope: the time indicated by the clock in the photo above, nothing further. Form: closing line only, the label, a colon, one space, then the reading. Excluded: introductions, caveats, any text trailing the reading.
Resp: 3:11:20
